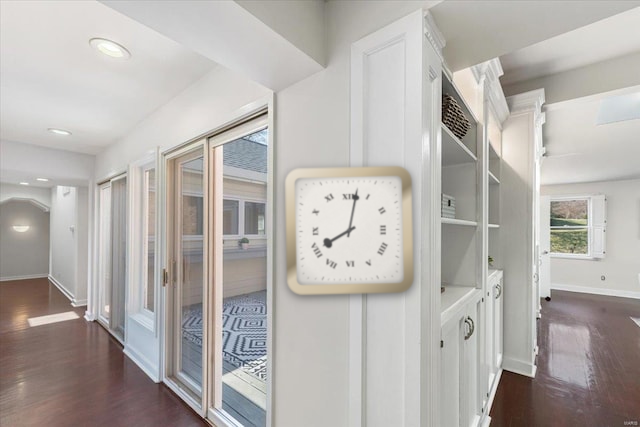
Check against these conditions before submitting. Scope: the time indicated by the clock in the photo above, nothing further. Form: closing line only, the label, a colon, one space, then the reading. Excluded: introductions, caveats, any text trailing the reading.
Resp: 8:02
